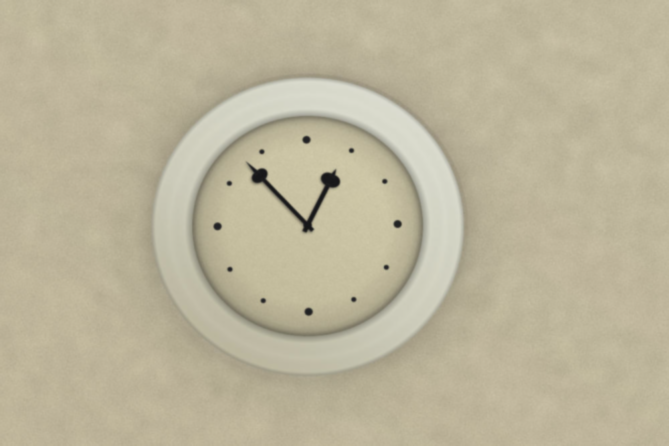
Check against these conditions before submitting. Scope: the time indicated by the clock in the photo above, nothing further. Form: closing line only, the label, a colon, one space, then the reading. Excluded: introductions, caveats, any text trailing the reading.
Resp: 12:53
